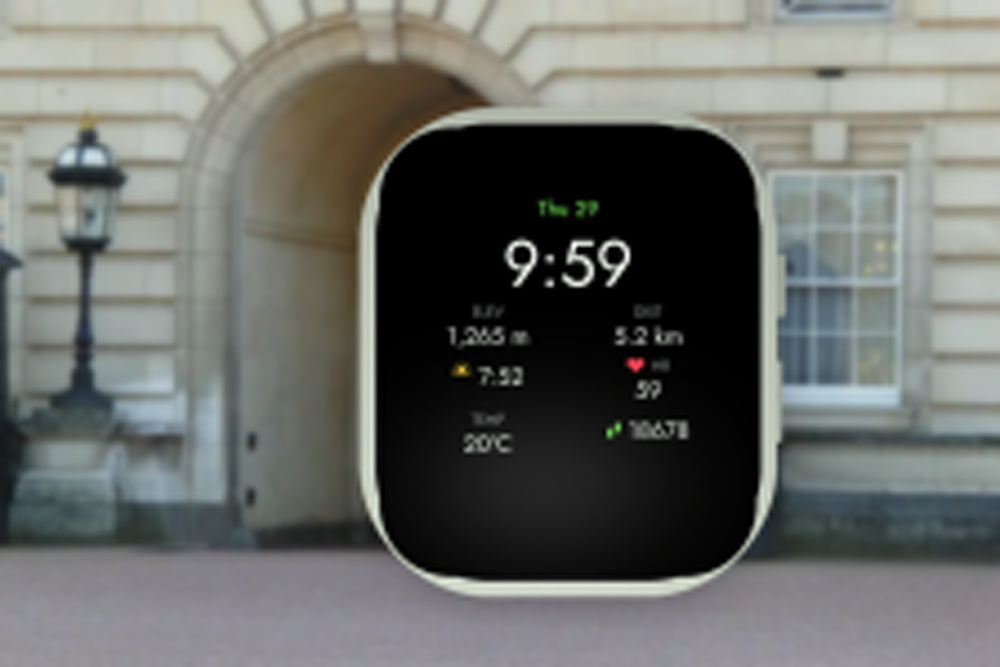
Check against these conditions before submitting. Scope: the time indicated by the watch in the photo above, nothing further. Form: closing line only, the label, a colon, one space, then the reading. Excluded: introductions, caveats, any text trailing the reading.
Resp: 9:59
